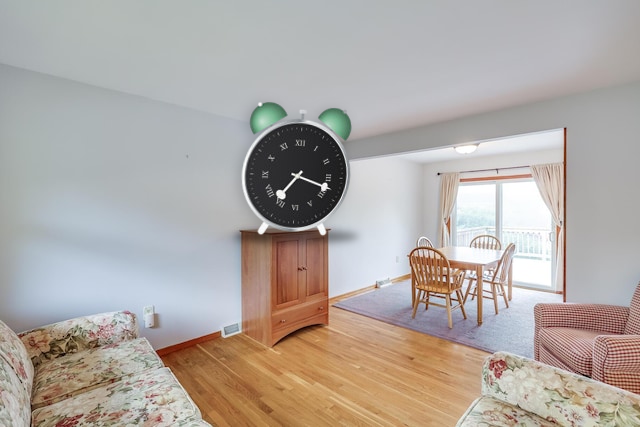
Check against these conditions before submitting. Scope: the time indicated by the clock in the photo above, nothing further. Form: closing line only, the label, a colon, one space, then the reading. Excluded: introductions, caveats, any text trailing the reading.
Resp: 7:18
